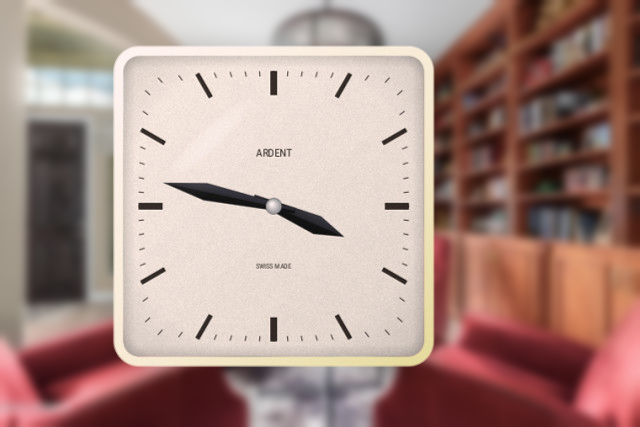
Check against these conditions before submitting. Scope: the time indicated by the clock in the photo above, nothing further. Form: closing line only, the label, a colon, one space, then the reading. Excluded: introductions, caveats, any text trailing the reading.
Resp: 3:47
